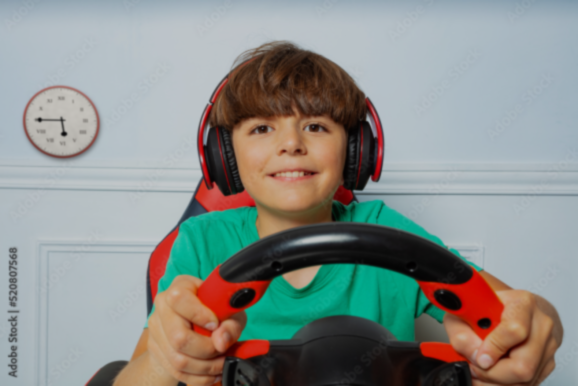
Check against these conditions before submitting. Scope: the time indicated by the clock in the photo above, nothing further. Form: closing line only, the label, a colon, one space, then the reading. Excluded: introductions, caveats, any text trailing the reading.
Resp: 5:45
